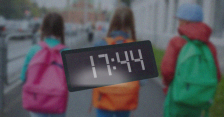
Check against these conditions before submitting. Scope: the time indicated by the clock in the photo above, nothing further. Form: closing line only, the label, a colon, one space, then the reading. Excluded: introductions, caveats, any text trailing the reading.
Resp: 17:44
